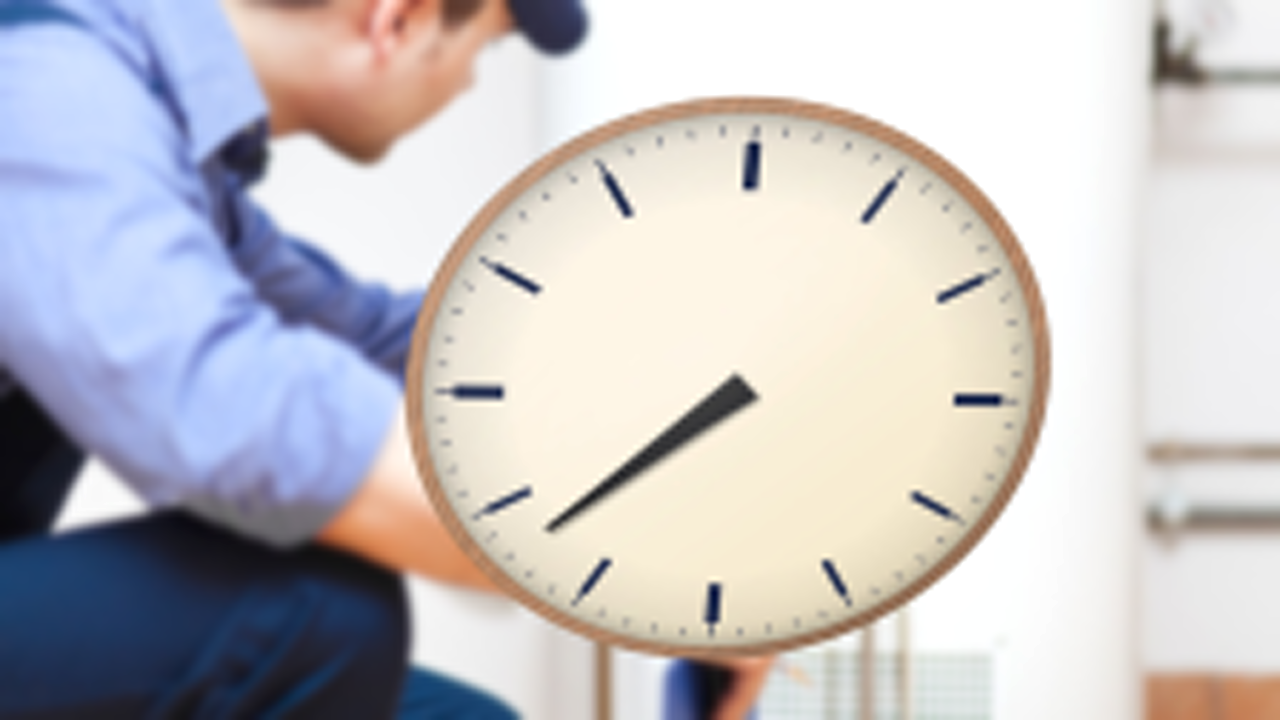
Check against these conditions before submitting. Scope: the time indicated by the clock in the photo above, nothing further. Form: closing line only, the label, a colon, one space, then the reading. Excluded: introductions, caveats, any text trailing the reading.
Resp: 7:38
